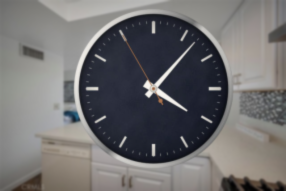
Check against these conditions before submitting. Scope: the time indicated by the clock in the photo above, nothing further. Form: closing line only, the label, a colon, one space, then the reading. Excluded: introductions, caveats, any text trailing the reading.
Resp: 4:06:55
